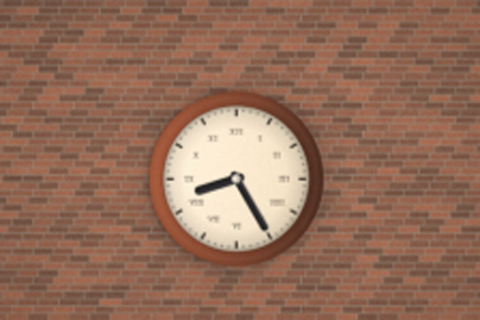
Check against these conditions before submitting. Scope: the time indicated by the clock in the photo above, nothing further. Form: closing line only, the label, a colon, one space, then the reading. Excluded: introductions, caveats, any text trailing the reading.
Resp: 8:25
